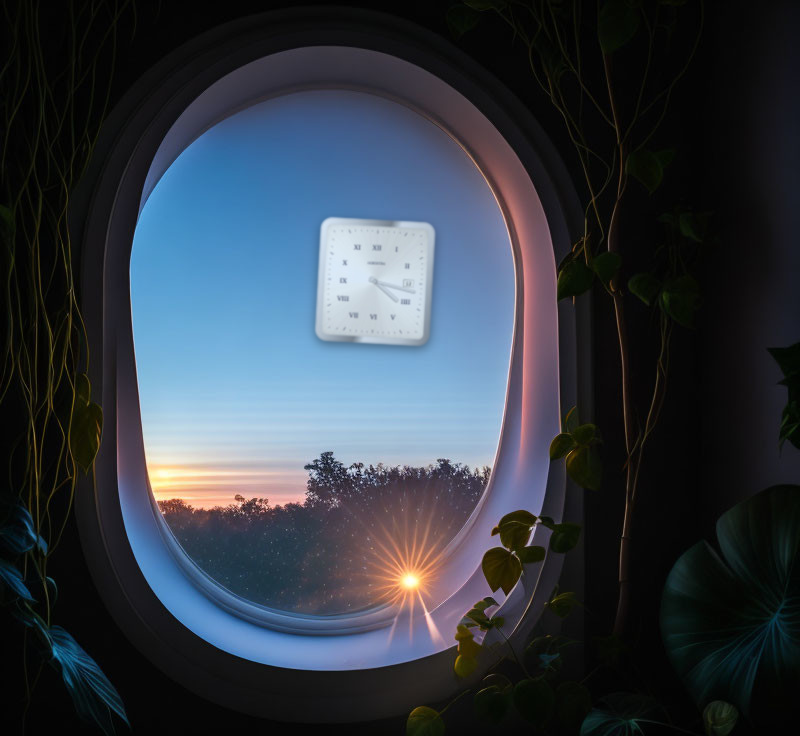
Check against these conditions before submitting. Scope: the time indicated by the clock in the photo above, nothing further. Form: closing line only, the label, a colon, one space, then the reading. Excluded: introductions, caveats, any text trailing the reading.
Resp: 4:17
